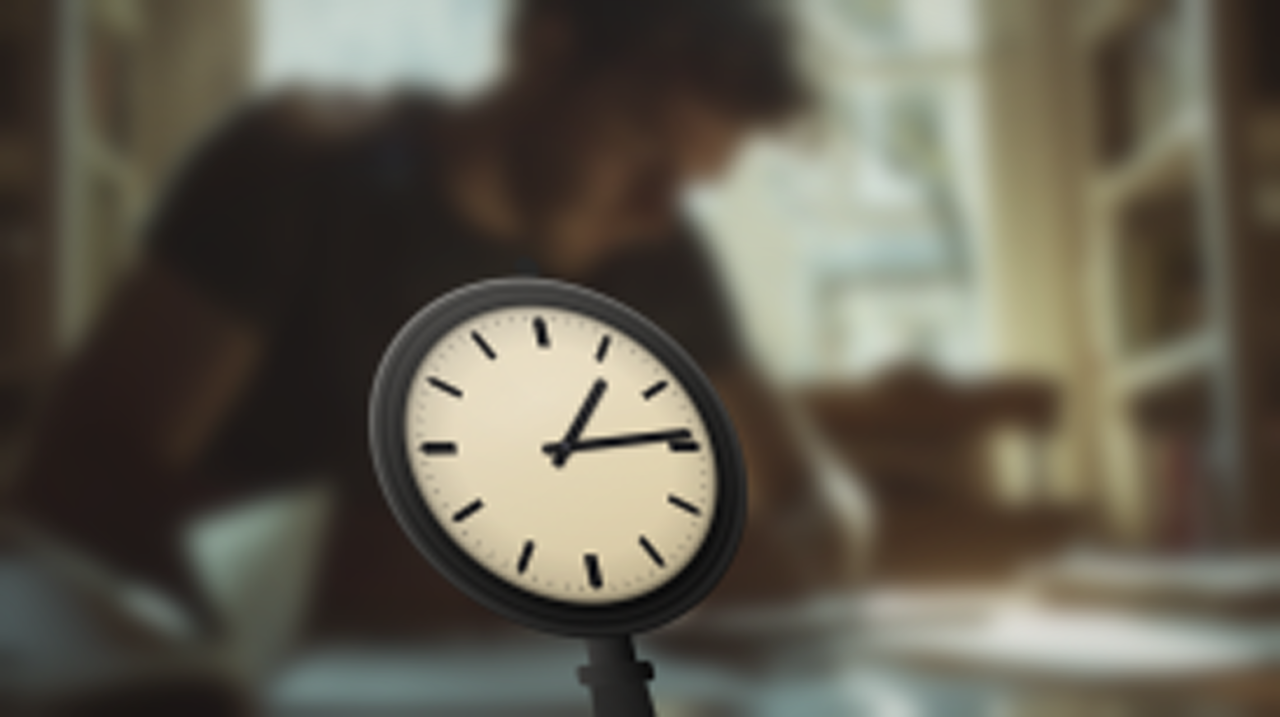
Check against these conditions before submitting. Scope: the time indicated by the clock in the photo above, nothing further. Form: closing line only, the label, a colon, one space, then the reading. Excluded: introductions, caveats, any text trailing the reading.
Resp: 1:14
